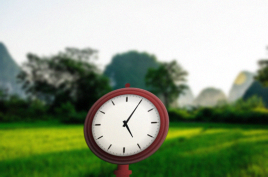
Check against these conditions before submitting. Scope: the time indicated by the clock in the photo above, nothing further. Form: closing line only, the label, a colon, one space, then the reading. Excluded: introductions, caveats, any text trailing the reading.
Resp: 5:05
